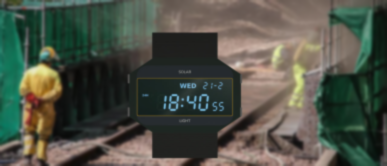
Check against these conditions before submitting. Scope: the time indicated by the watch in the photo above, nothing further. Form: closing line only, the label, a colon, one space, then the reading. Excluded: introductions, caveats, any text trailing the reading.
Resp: 18:40
